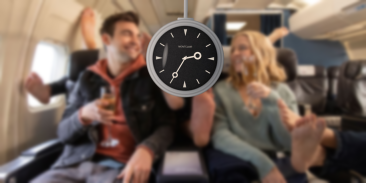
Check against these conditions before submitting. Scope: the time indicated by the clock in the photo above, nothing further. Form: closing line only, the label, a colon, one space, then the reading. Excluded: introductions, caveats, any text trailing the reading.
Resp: 2:35
